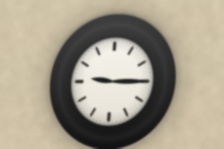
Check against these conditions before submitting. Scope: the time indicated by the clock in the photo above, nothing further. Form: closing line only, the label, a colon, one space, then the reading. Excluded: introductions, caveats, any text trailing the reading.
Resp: 9:15
